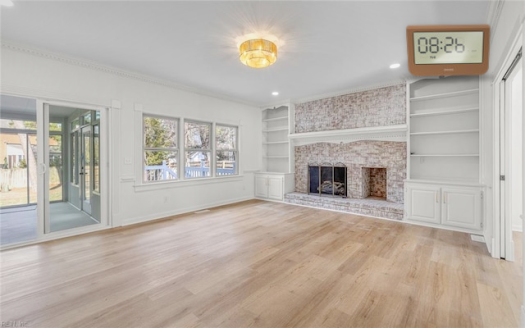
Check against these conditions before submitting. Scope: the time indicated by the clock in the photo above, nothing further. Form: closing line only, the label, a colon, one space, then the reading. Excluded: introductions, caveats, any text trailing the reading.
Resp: 8:26
